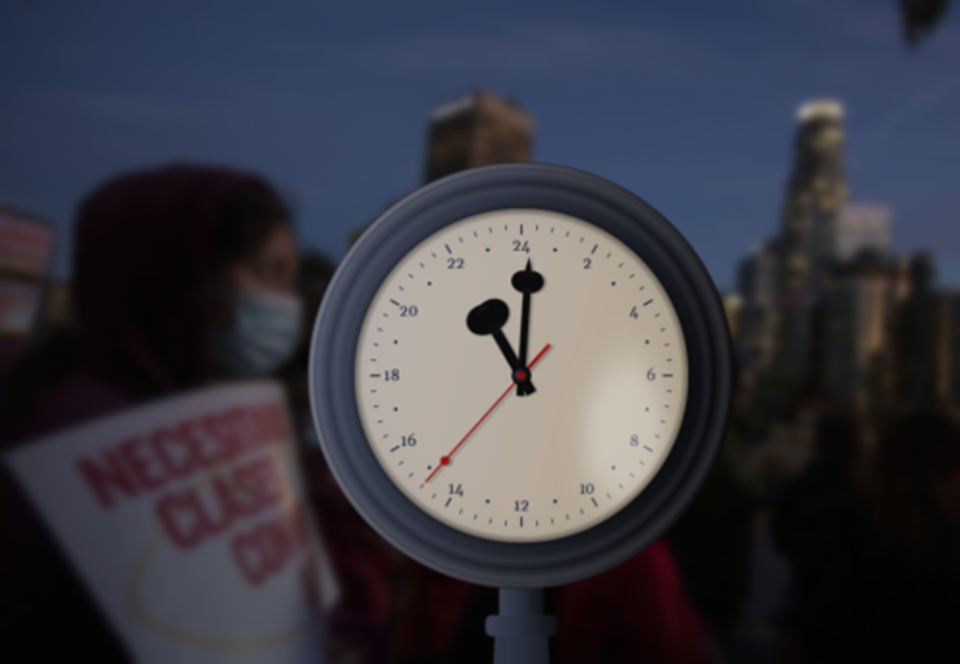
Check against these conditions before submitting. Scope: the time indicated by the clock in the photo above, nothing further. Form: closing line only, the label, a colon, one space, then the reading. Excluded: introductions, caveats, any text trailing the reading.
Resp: 22:00:37
